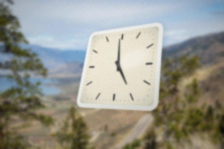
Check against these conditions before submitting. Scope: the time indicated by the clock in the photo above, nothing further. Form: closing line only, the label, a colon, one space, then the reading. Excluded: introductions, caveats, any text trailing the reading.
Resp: 4:59
